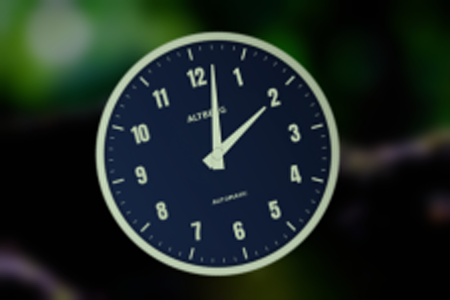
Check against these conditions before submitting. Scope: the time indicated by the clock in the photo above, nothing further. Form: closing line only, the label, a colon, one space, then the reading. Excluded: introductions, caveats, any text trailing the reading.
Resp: 2:02
